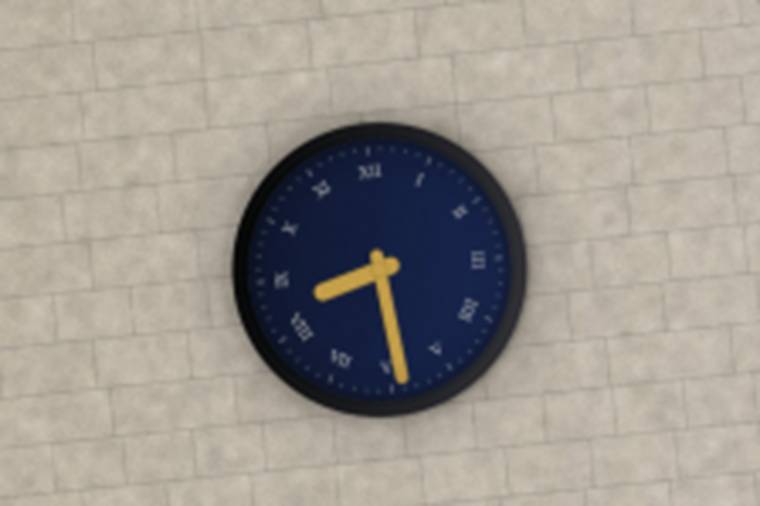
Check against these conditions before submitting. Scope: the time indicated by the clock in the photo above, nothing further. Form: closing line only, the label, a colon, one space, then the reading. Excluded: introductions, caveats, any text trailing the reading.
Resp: 8:29
